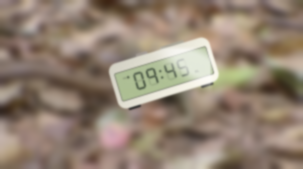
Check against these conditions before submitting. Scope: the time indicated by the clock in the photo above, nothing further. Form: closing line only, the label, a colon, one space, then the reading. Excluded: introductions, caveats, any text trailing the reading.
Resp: 9:45
